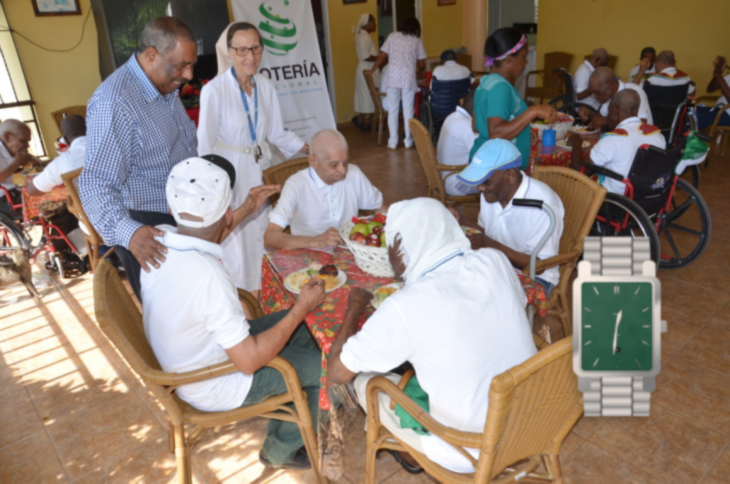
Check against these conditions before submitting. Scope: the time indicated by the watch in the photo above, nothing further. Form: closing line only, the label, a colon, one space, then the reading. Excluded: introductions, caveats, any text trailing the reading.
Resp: 12:31
